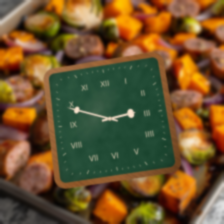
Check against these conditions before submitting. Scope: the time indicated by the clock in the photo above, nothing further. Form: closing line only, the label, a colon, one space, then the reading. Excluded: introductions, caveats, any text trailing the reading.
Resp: 2:49
